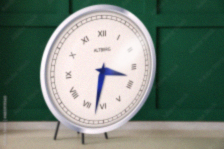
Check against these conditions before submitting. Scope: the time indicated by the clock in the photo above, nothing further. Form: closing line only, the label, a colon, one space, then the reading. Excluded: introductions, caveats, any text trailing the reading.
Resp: 3:32
